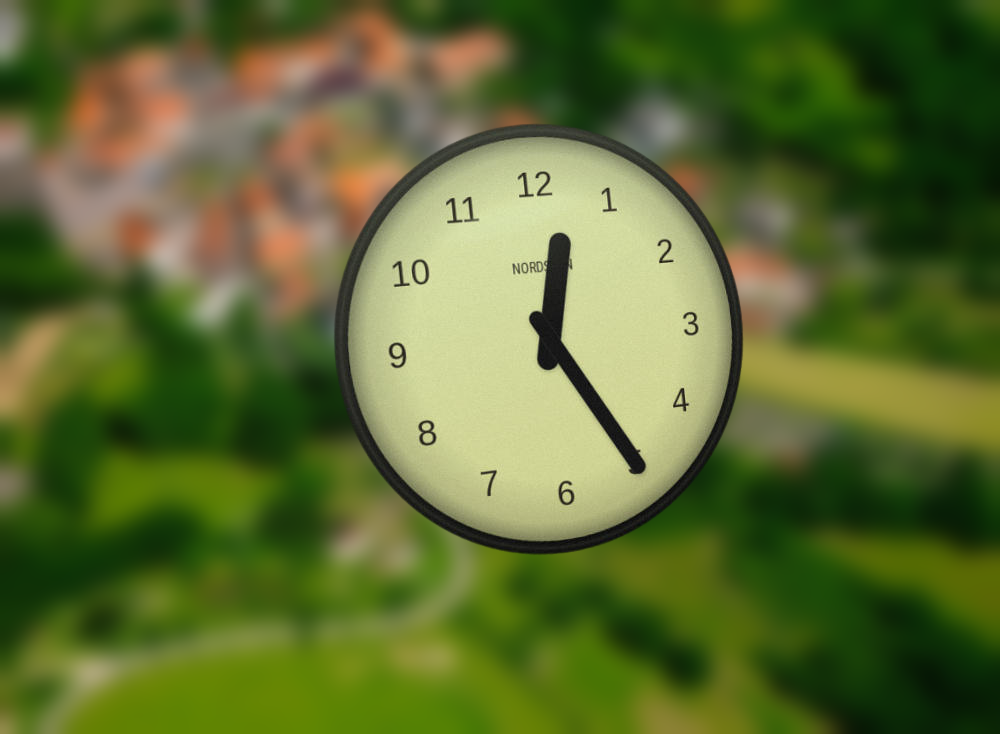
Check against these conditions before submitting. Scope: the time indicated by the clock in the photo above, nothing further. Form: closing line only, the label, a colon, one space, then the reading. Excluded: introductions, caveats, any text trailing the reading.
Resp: 12:25
